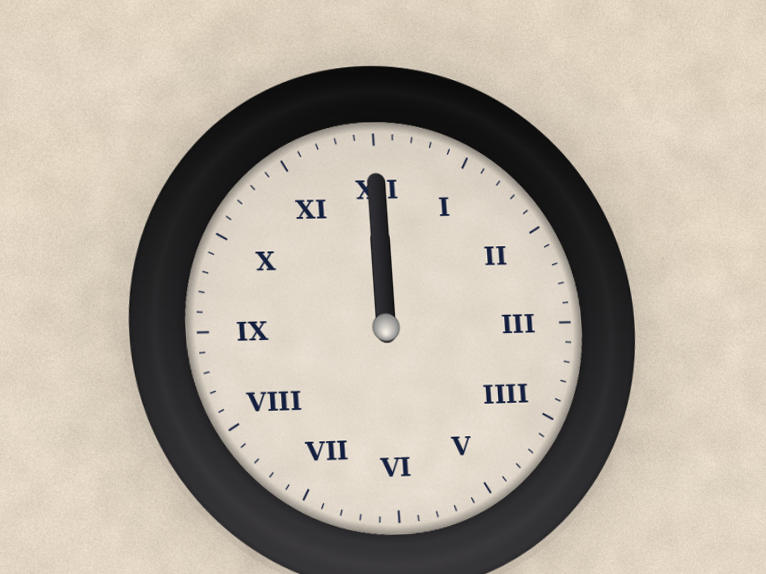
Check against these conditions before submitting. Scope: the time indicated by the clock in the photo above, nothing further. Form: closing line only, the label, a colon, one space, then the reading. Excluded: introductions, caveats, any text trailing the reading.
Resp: 12:00
